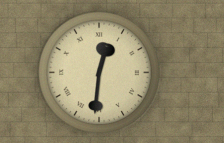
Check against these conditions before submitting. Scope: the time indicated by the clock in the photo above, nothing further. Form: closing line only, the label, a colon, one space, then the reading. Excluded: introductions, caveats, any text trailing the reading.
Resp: 12:31
